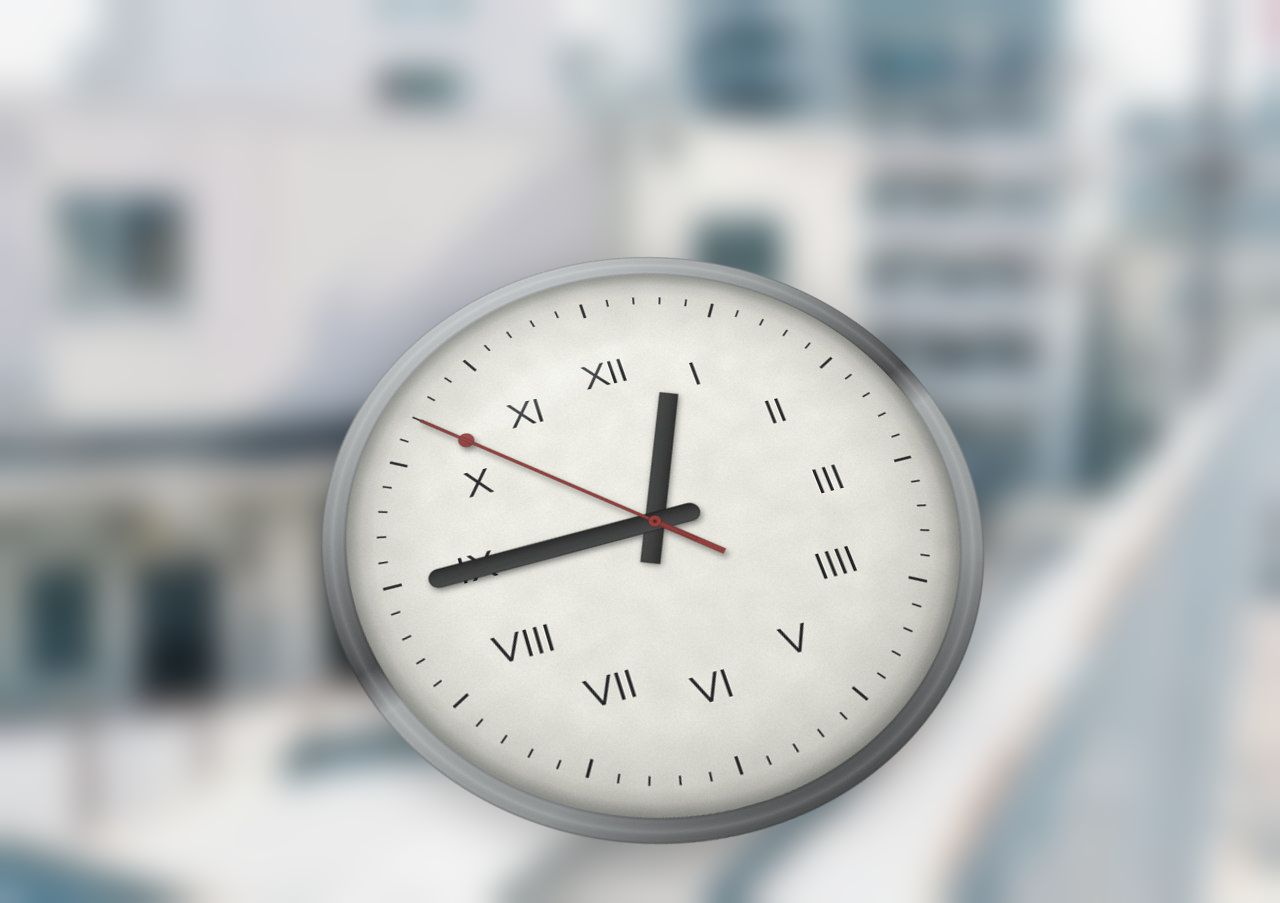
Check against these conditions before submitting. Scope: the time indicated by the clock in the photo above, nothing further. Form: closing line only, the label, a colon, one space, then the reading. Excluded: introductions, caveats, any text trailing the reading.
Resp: 12:44:52
